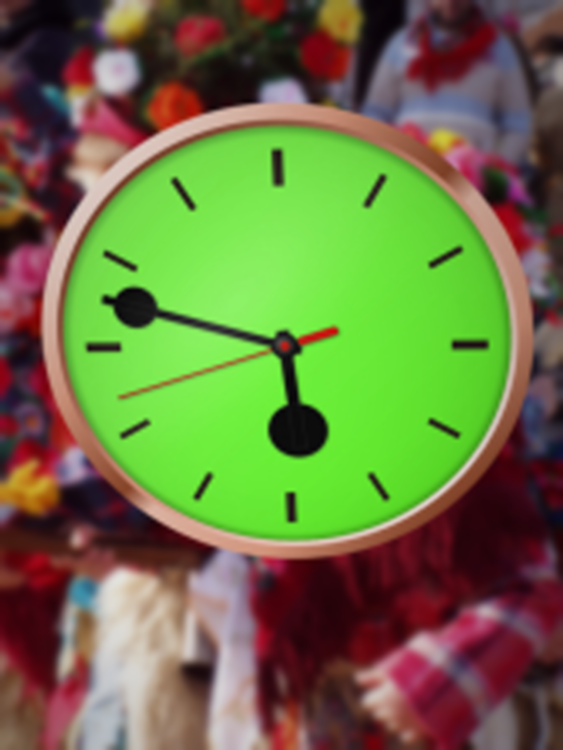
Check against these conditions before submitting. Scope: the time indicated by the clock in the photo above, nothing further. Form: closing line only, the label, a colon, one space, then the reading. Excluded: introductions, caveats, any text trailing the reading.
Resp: 5:47:42
